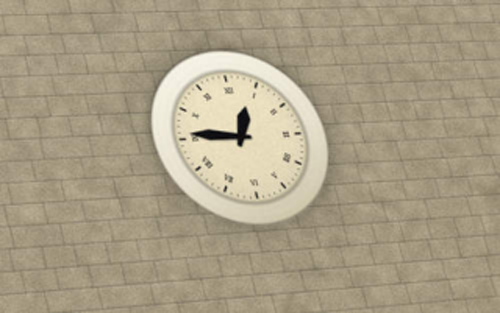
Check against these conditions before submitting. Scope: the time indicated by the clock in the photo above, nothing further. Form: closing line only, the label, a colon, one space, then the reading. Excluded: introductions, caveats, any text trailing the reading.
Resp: 12:46
